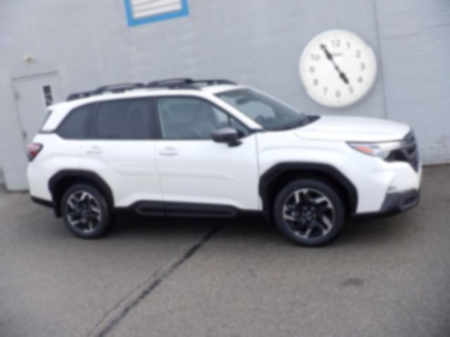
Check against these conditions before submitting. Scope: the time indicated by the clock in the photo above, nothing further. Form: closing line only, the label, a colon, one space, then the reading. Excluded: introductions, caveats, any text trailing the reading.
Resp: 4:55
